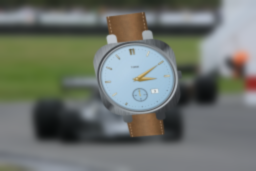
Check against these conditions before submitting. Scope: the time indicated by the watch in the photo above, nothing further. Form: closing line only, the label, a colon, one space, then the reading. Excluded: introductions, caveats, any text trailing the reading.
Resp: 3:10
